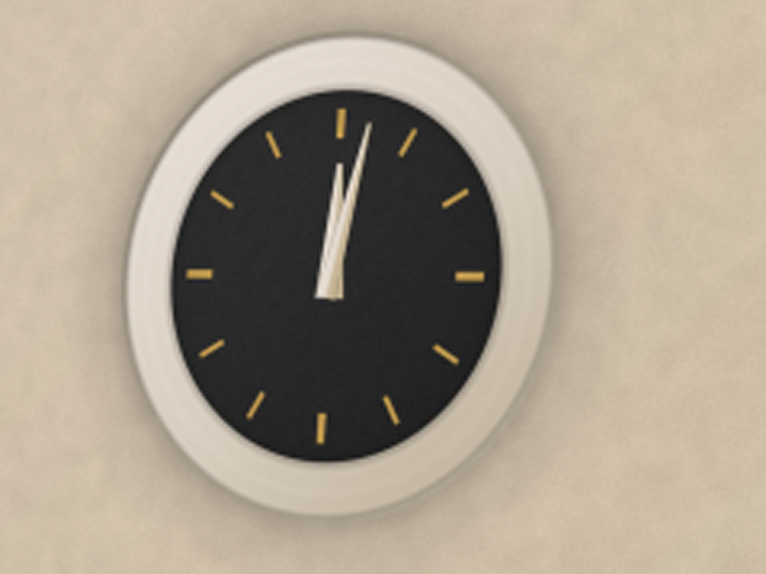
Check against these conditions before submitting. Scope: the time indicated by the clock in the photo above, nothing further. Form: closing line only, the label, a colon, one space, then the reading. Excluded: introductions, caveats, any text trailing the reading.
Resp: 12:02
